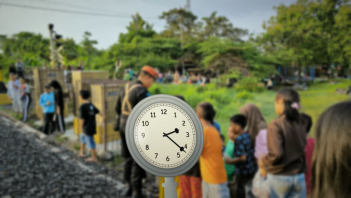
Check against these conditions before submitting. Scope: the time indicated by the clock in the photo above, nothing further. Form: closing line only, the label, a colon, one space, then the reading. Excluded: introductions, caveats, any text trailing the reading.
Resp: 2:22
